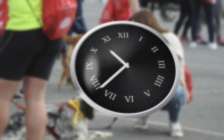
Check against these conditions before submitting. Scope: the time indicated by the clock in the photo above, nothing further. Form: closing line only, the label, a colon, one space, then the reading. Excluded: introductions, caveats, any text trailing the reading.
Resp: 10:38
